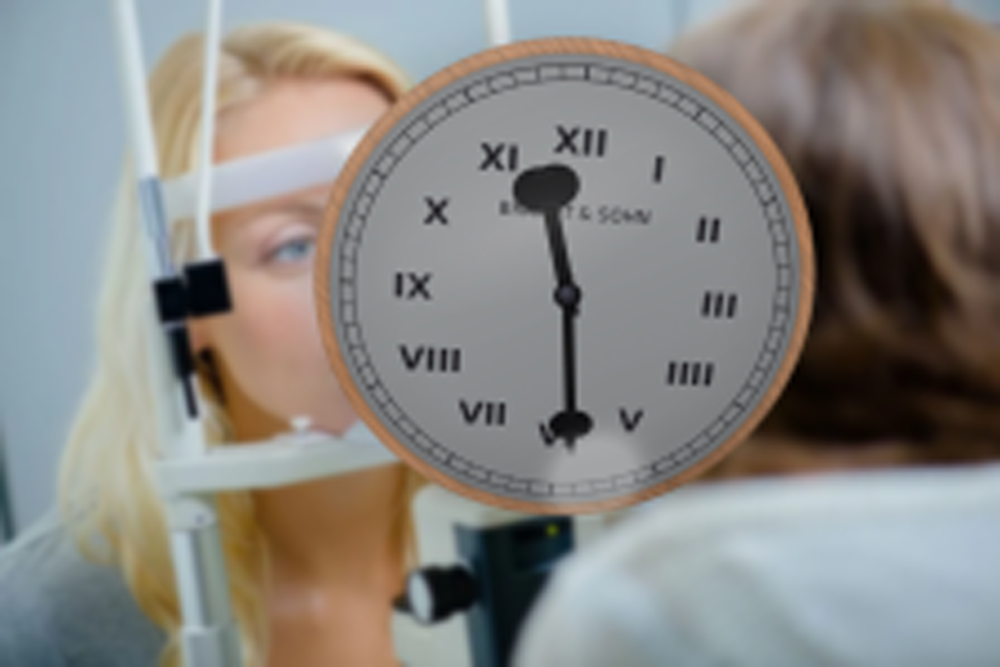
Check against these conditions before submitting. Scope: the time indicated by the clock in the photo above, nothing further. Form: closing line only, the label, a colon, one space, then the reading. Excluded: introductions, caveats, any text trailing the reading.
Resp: 11:29
